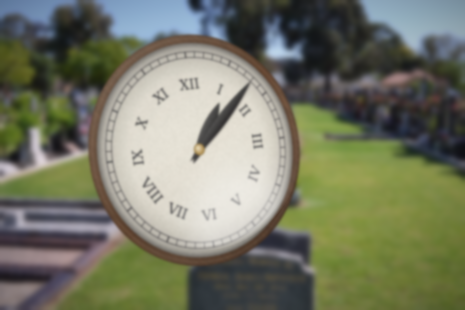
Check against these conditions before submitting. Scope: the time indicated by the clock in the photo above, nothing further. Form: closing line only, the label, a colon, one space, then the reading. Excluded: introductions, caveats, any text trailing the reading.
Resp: 1:08
